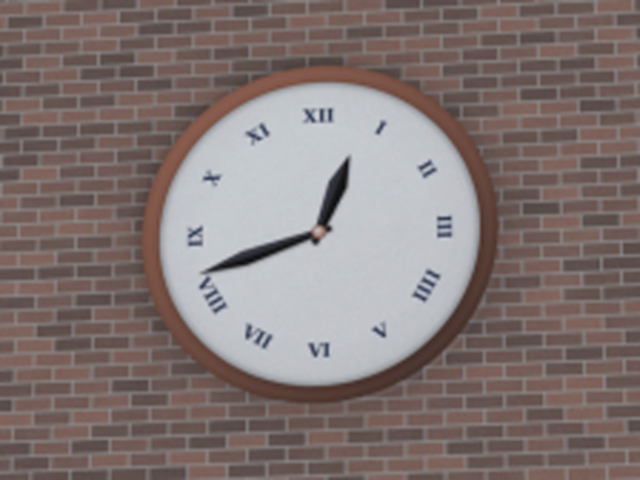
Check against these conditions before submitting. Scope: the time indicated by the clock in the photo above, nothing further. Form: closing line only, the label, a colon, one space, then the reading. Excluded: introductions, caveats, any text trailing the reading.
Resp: 12:42
